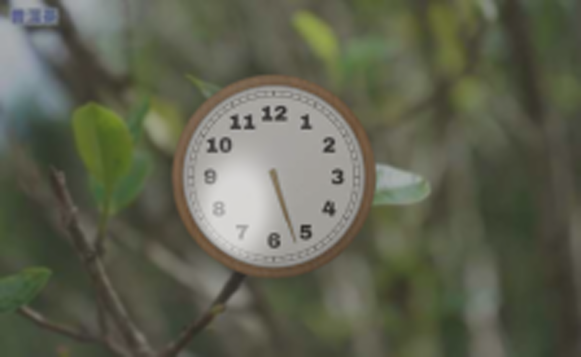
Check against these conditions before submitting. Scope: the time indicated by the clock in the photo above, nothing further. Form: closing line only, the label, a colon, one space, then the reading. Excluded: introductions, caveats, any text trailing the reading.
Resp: 5:27
